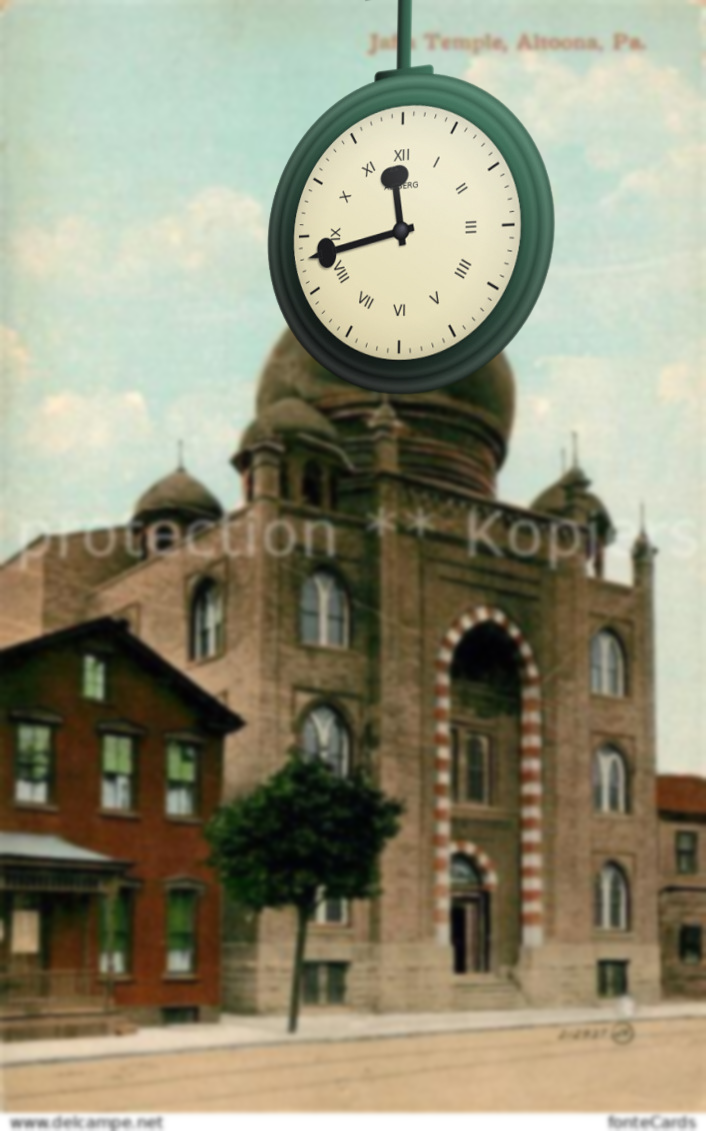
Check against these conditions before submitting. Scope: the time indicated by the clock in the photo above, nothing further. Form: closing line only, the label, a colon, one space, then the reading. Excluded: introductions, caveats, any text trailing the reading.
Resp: 11:43
